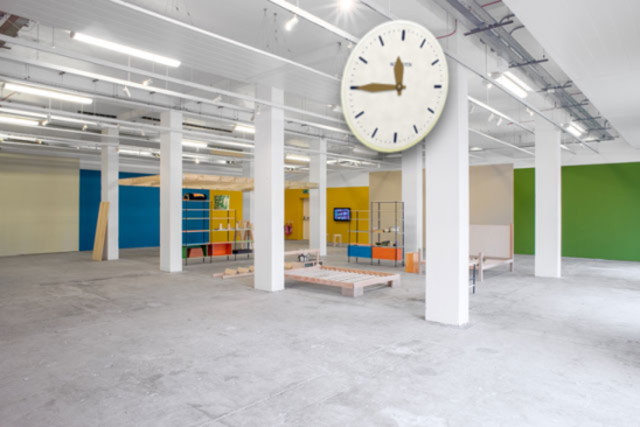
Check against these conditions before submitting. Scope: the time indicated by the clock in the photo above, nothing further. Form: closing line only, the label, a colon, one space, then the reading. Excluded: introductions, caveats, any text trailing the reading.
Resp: 11:45
